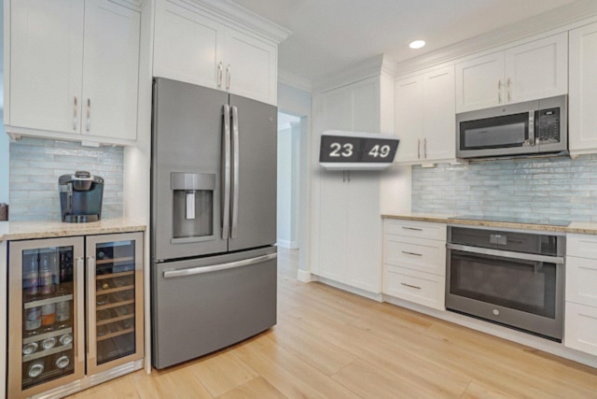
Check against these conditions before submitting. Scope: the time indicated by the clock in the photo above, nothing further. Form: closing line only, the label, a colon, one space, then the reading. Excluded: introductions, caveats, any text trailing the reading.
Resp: 23:49
